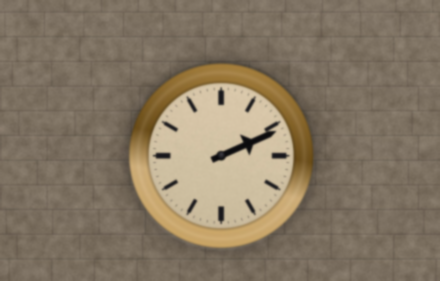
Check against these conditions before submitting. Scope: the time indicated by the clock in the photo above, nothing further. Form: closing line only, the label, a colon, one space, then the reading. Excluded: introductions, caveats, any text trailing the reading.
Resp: 2:11
